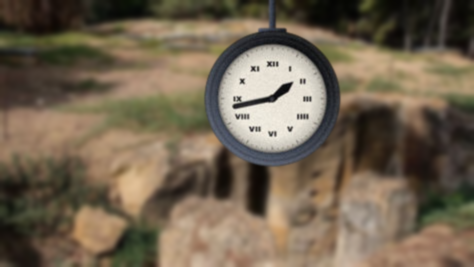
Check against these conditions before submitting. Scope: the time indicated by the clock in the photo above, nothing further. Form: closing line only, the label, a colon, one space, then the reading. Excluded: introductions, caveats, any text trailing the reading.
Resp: 1:43
